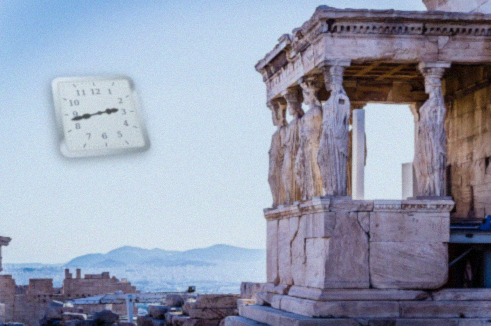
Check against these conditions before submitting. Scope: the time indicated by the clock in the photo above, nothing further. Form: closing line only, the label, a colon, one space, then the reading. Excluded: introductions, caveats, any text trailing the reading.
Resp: 2:43
